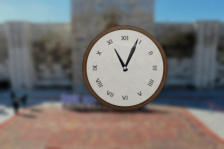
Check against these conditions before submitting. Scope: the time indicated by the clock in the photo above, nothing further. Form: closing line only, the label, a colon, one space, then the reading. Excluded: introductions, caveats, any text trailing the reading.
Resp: 11:04
